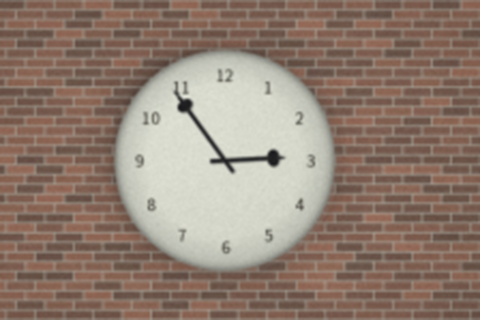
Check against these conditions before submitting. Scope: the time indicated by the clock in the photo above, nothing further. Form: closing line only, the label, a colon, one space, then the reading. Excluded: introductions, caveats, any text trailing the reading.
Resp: 2:54
